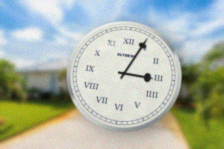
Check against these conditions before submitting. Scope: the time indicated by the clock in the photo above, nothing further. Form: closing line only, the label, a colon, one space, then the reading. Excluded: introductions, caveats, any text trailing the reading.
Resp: 3:04
